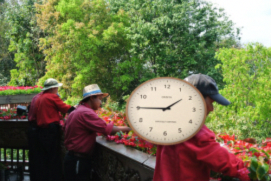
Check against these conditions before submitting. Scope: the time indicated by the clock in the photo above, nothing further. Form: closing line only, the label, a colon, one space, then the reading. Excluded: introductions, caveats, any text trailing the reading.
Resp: 1:45
